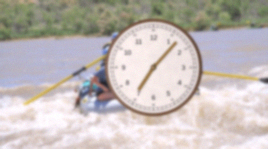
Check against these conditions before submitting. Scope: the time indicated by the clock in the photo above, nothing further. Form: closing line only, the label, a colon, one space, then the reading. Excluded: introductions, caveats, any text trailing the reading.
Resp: 7:07
